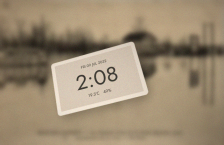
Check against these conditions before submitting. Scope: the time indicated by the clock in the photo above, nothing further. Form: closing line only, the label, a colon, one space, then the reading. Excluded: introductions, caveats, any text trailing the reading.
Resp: 2:08
